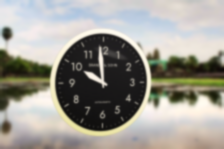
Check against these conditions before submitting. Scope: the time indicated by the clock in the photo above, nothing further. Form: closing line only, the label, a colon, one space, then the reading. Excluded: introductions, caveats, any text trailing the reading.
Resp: 9:59
